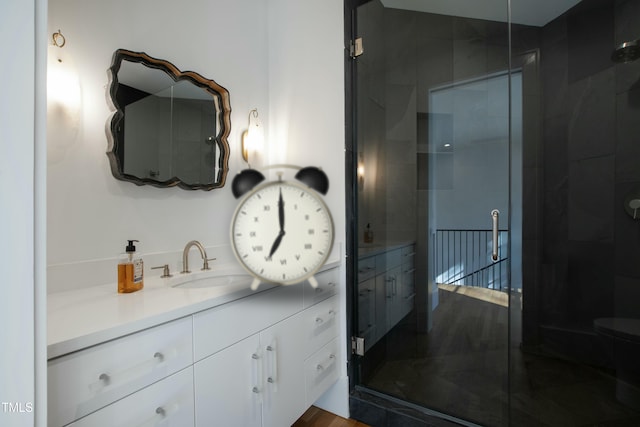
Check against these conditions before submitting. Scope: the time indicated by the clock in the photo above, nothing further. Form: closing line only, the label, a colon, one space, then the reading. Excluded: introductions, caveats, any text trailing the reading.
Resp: 7:00
